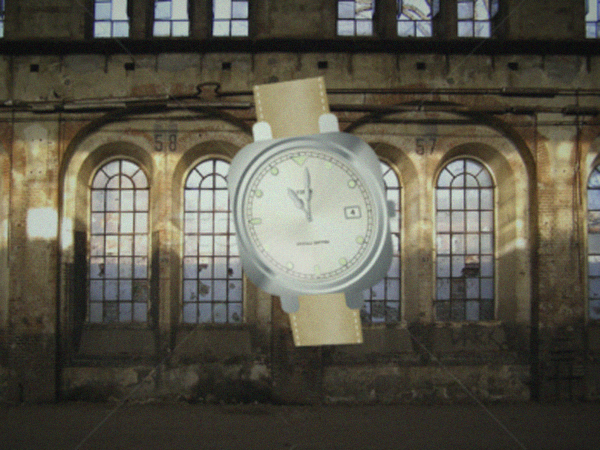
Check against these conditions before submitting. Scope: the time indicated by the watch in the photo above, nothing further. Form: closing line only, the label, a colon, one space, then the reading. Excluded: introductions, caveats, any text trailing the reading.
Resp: 11:01
